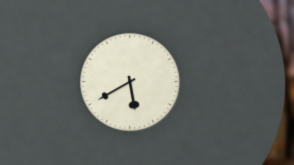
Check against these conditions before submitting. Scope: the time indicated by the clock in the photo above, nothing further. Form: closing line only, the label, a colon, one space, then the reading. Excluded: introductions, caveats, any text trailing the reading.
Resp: 5:40
